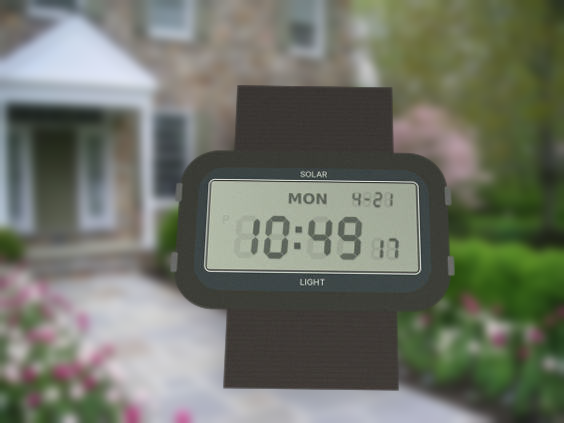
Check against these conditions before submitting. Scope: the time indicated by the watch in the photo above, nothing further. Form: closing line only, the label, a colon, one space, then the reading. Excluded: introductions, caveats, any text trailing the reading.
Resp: 10:49:17
